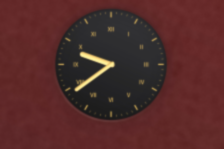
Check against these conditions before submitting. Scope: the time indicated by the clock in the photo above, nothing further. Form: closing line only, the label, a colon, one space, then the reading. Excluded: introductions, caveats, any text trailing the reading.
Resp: 9:39
